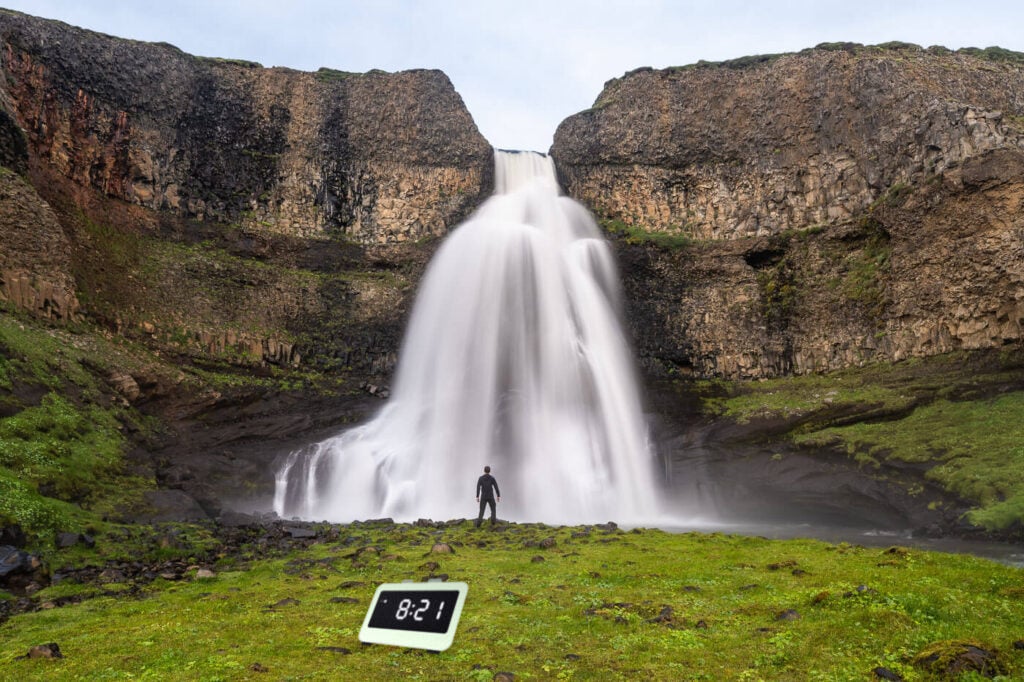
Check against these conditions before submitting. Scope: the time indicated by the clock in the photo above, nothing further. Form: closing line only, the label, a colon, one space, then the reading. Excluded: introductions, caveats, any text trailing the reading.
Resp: 8:21
